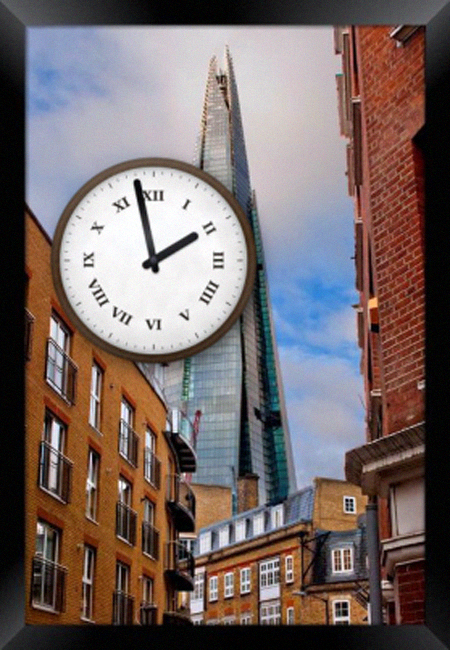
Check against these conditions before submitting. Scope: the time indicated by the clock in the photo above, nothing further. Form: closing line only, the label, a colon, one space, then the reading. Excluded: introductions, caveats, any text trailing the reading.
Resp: 1:58
